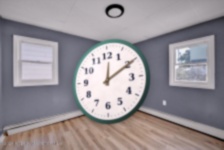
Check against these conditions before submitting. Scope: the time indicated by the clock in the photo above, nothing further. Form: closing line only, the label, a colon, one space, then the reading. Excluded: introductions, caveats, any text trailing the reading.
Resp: 12:10
